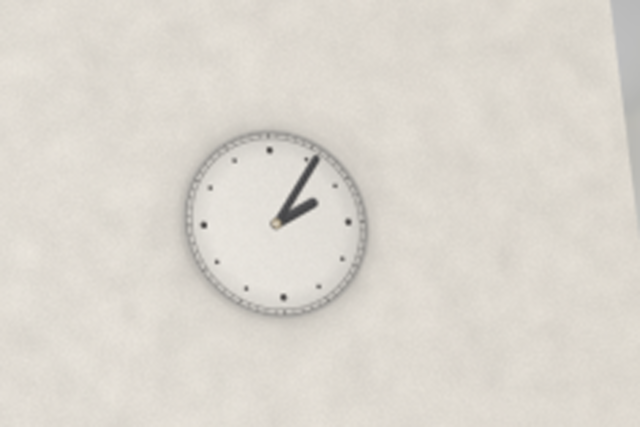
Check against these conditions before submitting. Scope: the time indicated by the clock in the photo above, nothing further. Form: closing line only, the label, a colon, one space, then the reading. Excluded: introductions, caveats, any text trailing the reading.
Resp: 2:06
